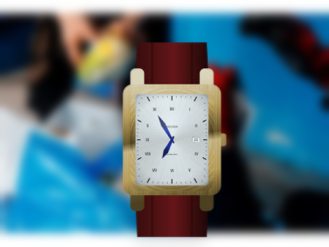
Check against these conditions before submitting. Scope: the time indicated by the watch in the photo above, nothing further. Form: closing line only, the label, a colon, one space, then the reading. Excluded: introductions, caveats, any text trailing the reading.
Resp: 6:55
